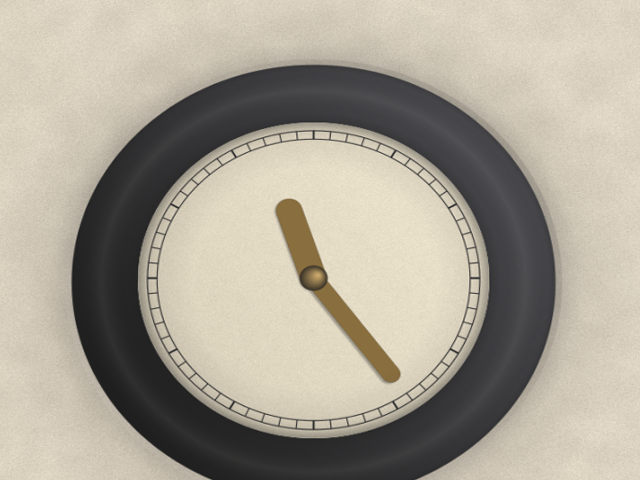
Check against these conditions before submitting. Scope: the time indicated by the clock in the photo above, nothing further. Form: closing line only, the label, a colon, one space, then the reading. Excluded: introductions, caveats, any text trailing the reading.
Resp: 11:24
